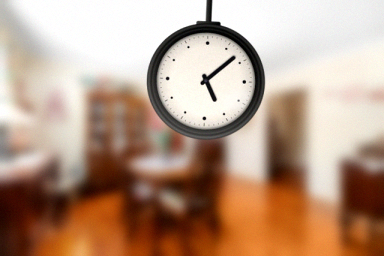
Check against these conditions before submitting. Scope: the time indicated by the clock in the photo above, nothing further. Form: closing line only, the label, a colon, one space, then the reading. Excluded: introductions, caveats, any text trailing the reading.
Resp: 5:08
